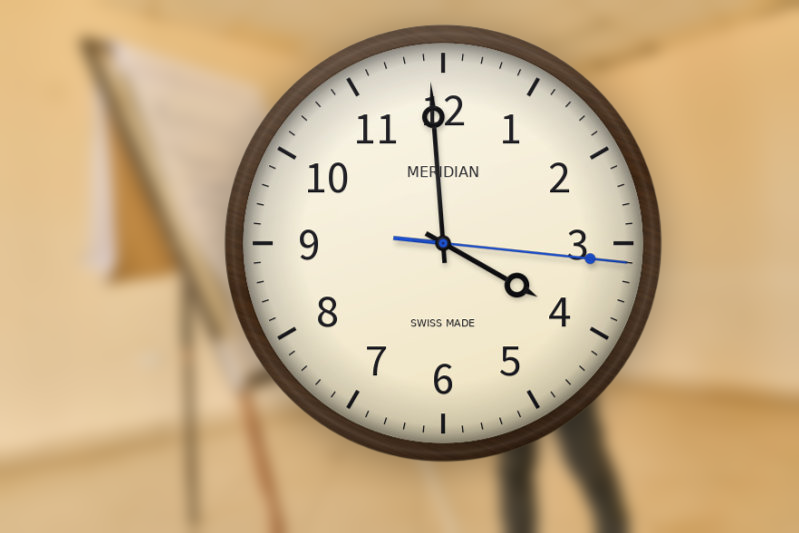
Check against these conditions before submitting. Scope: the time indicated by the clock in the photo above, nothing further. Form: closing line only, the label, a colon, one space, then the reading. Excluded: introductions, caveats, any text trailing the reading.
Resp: 3:59:16
